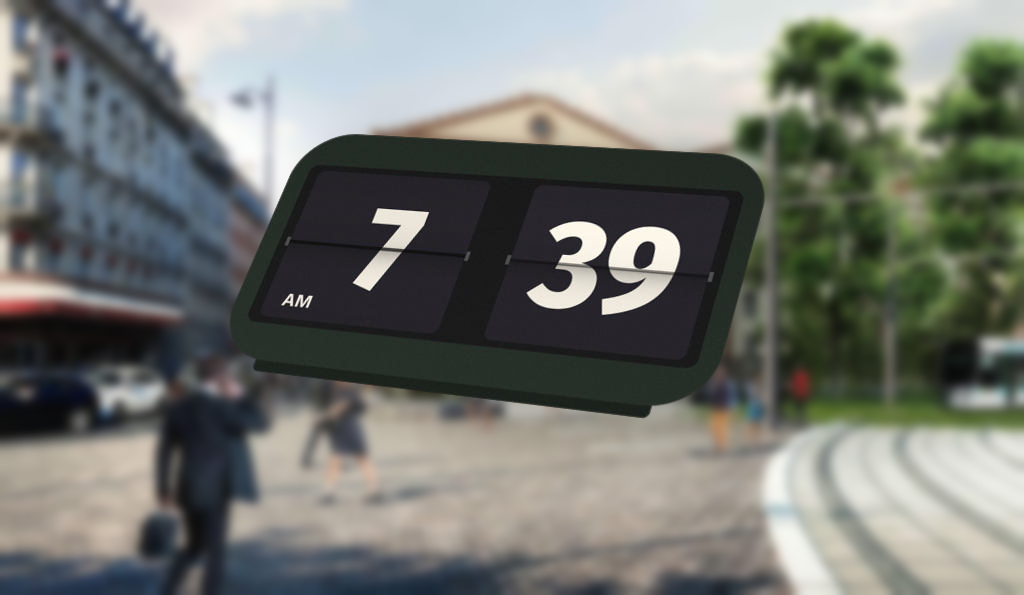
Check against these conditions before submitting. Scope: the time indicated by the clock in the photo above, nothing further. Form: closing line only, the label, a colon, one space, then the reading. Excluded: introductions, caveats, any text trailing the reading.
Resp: 7:39
